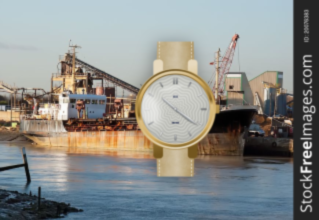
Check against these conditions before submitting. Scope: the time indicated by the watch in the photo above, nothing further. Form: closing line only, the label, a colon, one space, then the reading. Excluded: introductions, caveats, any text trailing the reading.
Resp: 10:21
